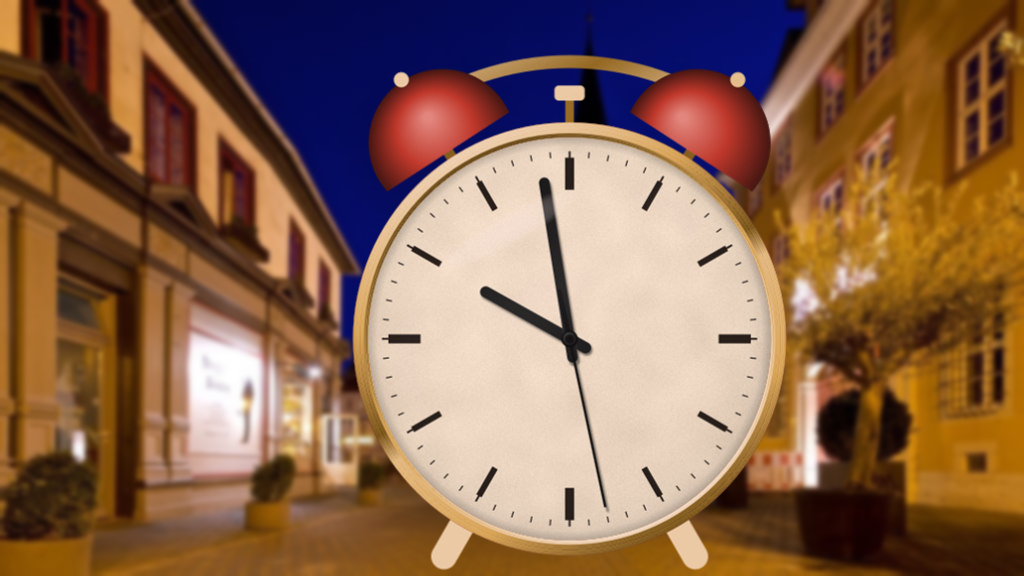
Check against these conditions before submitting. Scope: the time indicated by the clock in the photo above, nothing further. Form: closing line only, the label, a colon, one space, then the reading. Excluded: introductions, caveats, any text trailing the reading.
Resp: 9:58:28
